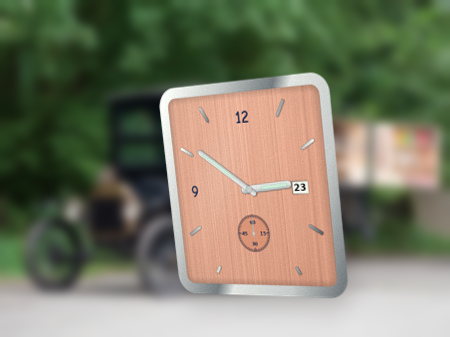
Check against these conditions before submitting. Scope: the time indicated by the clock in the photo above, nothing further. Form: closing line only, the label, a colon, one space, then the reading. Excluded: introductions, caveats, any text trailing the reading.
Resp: 2:51
